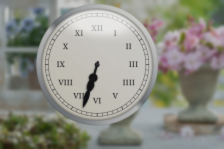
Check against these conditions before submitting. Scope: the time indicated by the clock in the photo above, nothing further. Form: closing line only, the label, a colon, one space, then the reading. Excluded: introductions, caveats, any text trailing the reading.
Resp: 6:33
